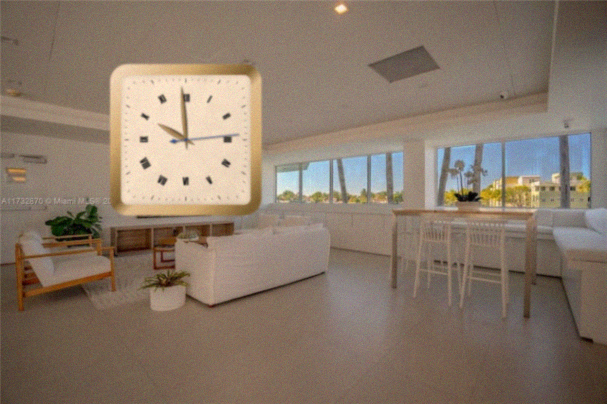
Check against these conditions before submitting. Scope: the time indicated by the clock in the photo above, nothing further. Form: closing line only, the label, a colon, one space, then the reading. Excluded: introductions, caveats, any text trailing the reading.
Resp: 9:59:14
